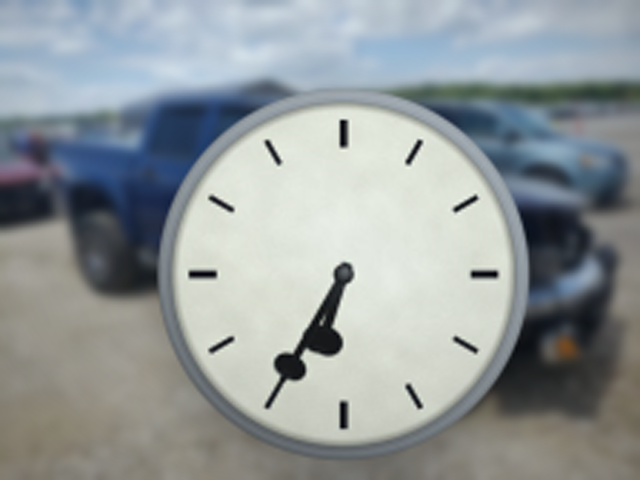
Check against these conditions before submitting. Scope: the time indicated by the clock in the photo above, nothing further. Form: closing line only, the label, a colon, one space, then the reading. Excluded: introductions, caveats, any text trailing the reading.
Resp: 6:35
